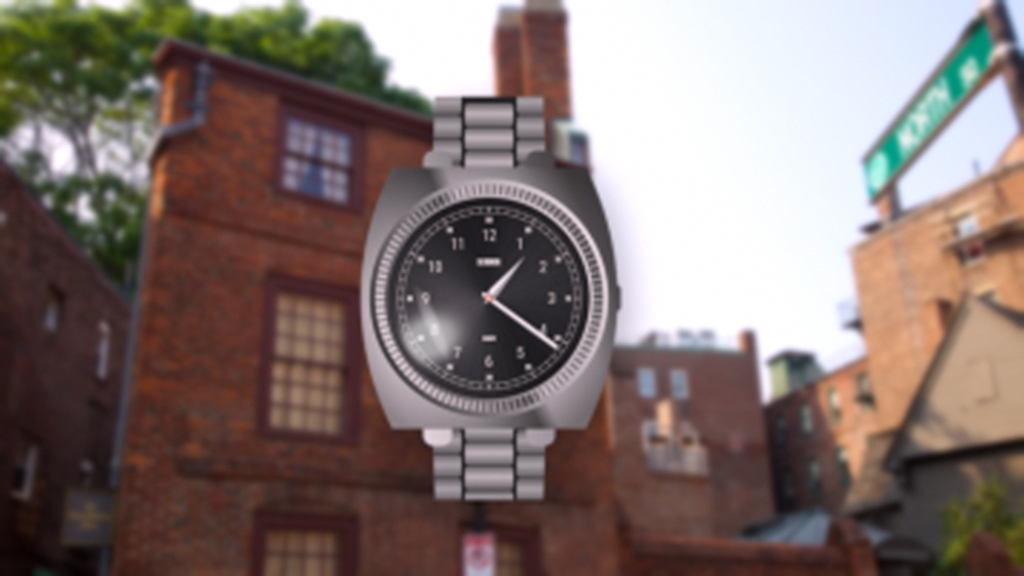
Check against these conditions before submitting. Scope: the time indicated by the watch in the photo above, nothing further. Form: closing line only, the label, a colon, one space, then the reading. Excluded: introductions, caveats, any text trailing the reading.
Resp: 1:21
